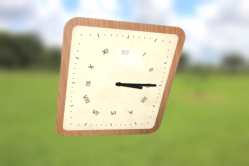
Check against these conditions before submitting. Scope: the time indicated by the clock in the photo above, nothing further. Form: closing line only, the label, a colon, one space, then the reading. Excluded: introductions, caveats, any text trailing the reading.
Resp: 3:15
